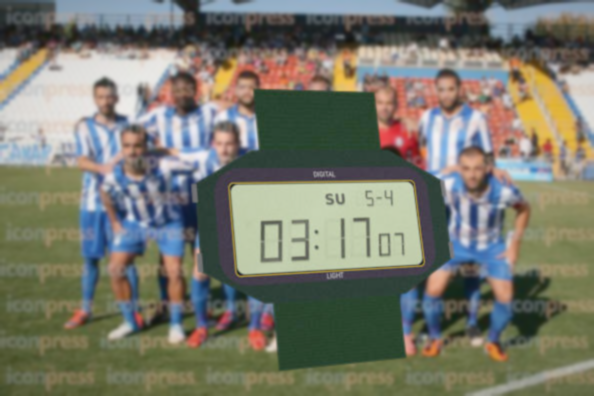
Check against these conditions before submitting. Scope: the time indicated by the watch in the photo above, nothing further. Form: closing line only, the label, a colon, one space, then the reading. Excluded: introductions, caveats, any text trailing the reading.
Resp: 3:17:07
